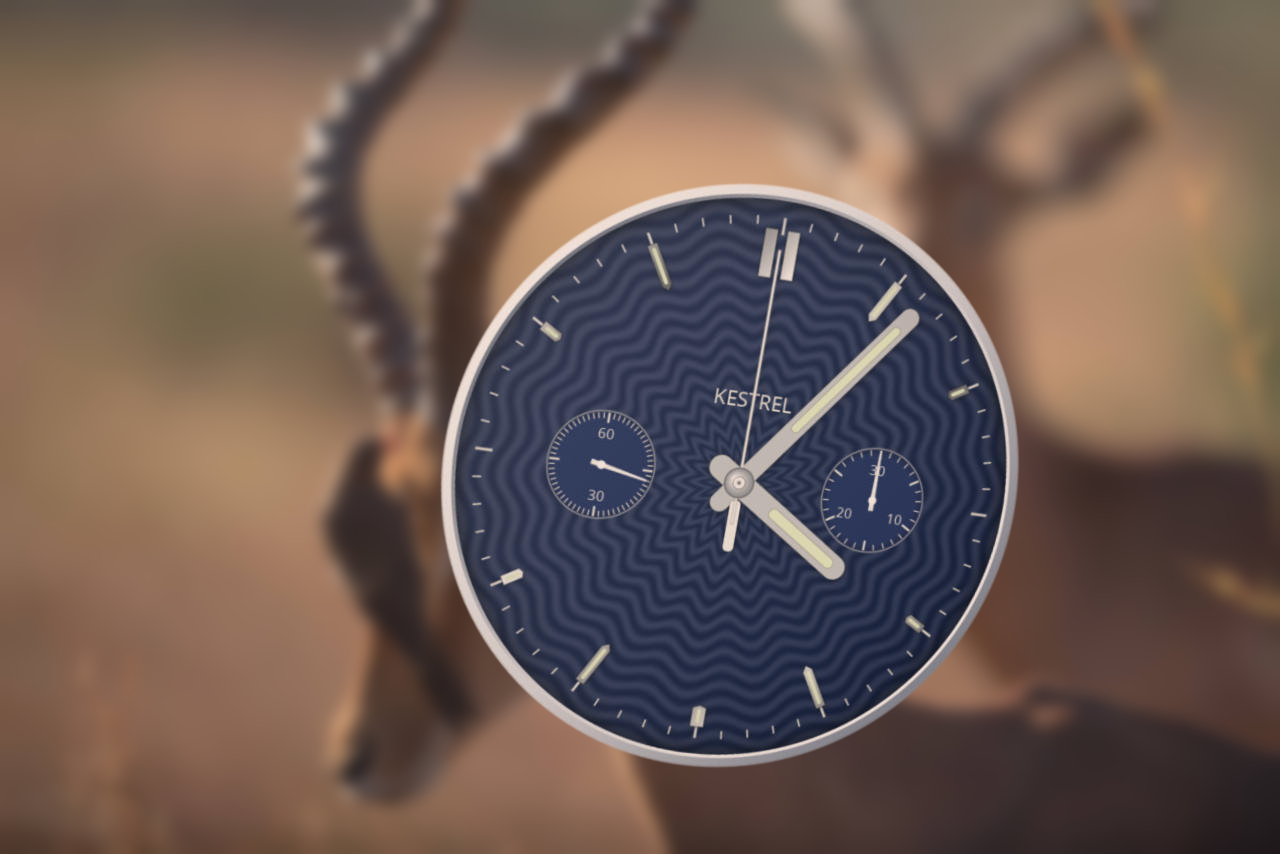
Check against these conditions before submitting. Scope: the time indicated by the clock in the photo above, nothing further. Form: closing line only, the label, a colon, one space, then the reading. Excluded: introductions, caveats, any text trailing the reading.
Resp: 4:06:17
